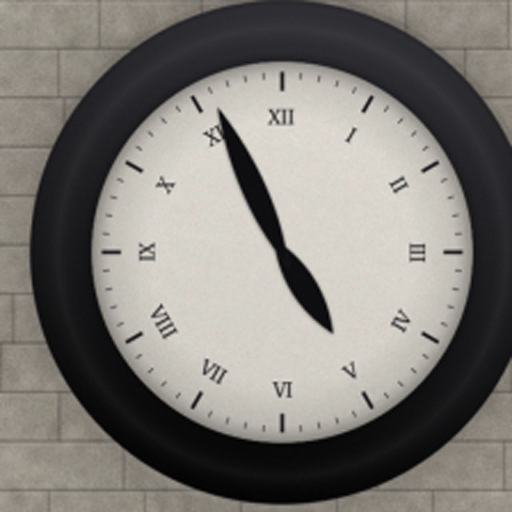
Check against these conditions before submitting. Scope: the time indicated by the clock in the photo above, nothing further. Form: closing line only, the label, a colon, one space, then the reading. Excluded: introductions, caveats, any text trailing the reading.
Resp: 4:56
